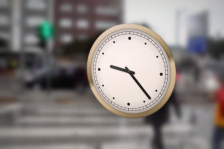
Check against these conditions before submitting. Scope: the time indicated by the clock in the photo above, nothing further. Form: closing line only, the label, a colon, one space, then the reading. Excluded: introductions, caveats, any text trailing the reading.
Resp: 9:23
